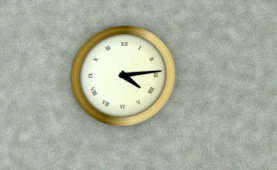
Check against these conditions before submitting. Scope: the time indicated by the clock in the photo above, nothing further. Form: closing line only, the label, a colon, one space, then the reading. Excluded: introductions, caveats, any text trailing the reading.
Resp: 4:14
